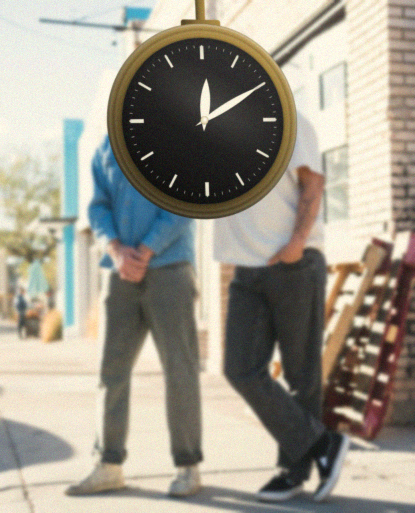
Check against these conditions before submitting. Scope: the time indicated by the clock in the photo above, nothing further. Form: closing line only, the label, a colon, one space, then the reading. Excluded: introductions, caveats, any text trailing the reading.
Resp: 12:10
